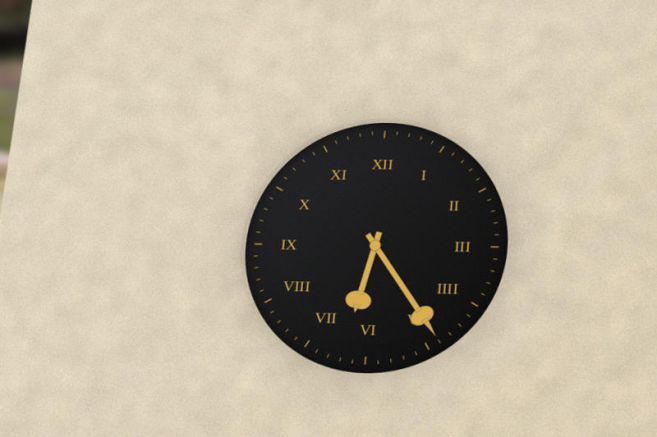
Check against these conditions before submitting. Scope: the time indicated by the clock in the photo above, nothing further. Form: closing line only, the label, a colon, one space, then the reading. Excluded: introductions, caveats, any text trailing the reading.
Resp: 6:24
